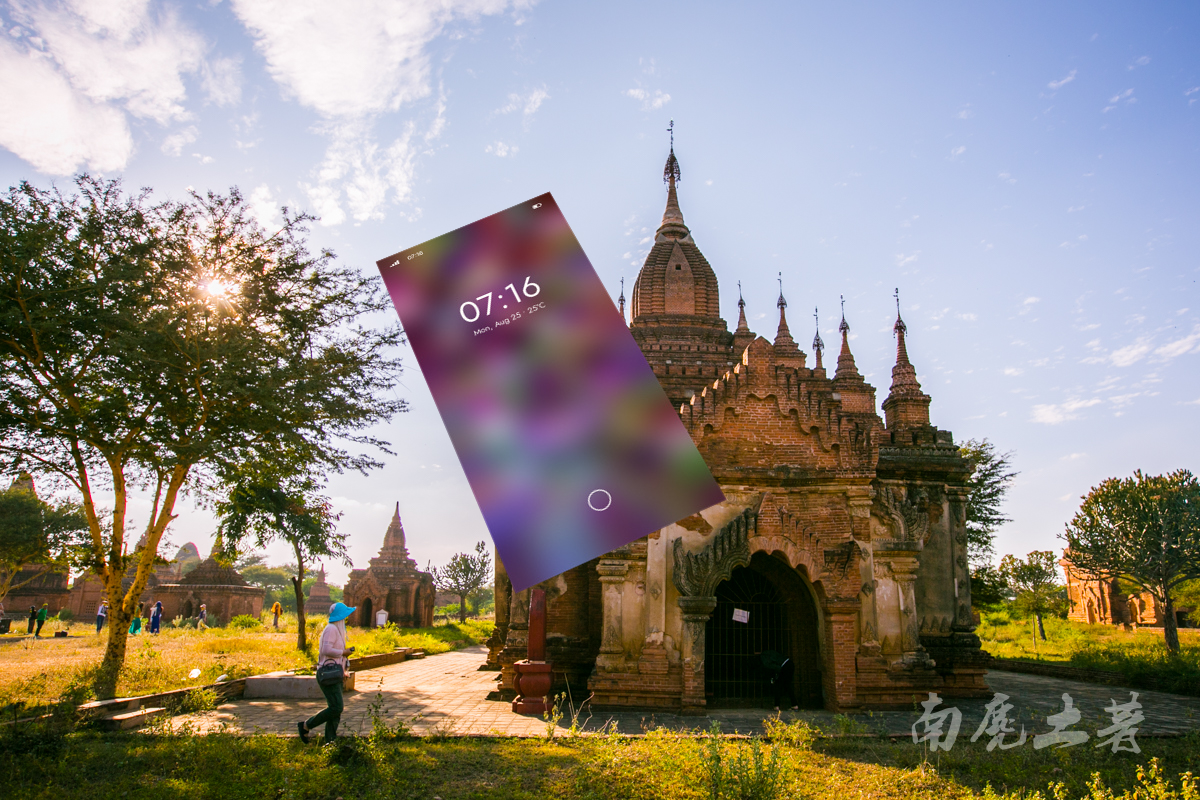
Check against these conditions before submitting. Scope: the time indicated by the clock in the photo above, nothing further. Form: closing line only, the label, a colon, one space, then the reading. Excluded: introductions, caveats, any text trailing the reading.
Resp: 7:16
